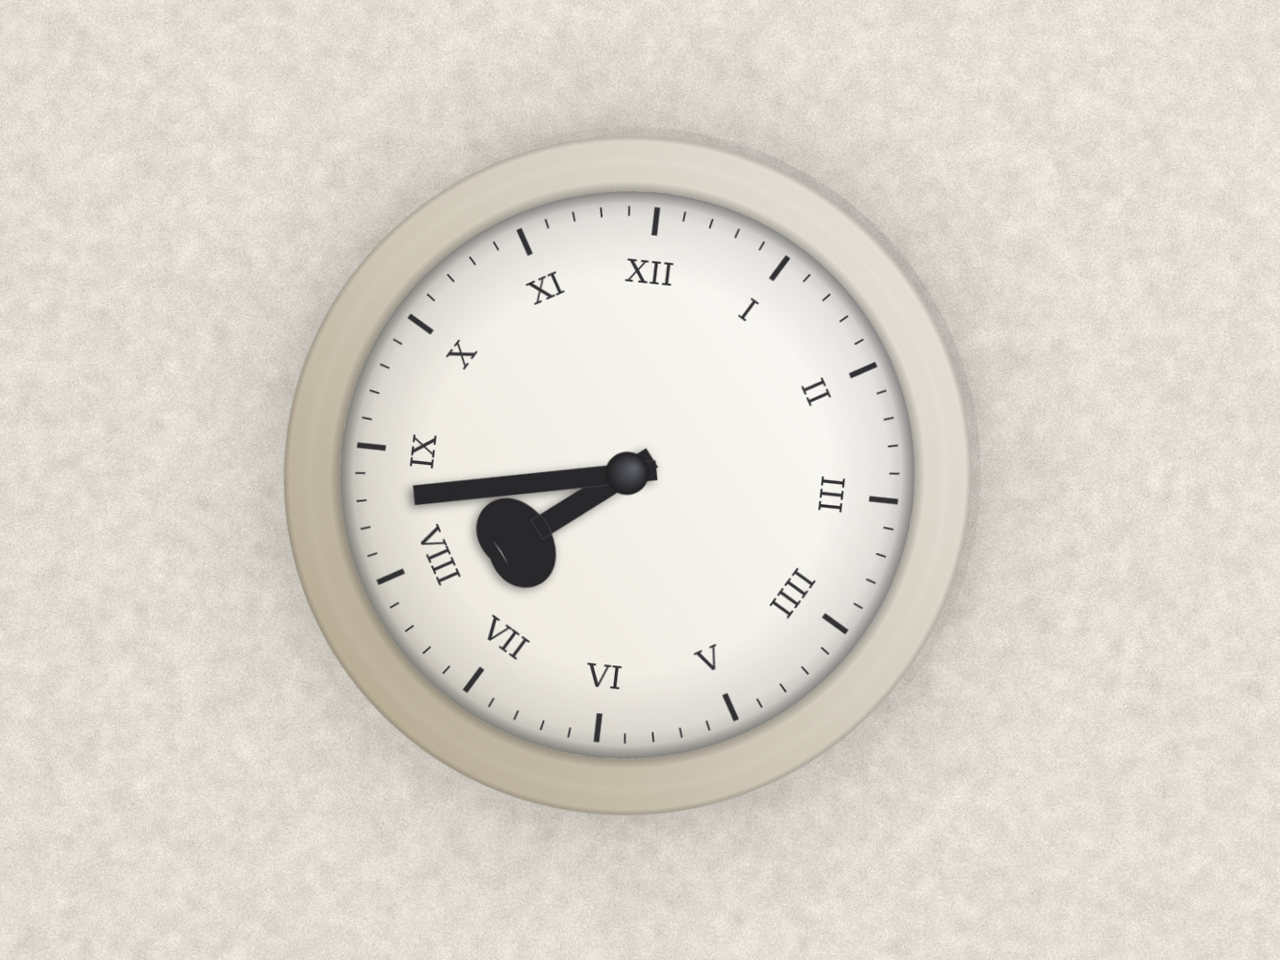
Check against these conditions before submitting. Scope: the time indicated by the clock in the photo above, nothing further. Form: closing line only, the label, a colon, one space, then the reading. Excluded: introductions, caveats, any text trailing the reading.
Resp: 7:43
